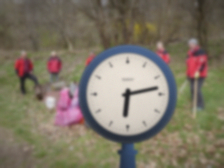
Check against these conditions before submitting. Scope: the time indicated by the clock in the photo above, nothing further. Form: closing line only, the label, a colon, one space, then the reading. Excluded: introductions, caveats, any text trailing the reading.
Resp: 6:13
